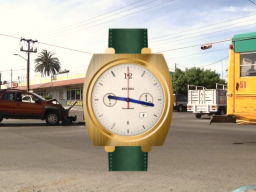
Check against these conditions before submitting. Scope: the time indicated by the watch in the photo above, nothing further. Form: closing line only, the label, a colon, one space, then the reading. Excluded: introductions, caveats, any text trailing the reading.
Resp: 9:17
